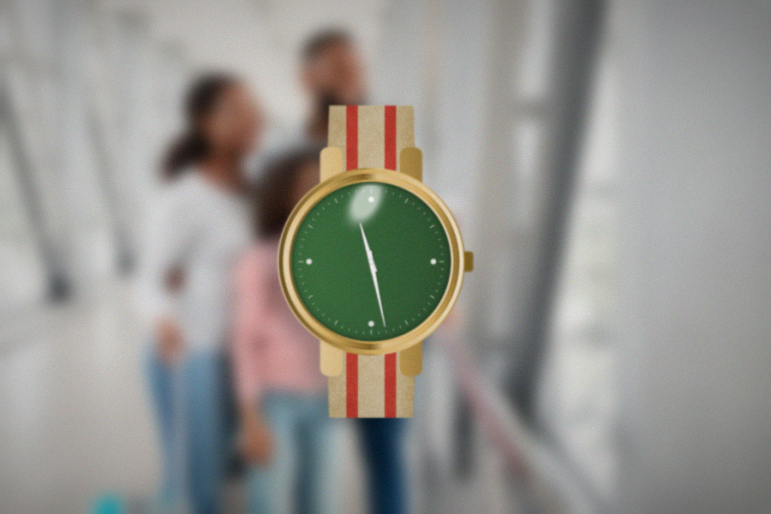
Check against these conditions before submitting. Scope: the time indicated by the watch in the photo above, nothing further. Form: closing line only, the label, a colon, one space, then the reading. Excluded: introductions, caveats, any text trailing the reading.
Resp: 11:28
